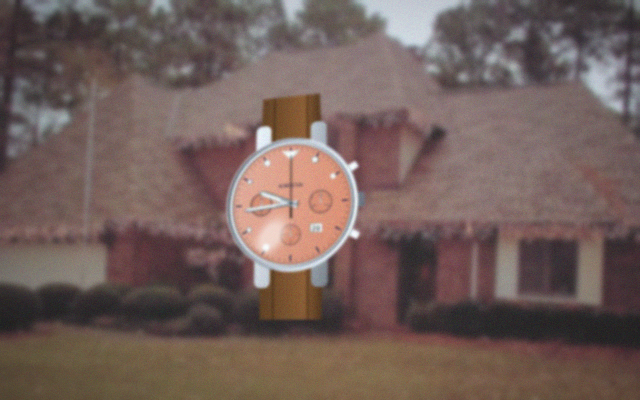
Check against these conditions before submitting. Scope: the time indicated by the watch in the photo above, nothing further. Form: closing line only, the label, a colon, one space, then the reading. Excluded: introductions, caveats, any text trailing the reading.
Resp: 9:44
